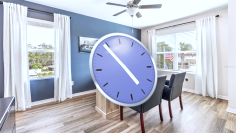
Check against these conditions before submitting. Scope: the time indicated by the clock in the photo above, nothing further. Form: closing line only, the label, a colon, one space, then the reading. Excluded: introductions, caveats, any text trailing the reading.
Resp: 4:54
